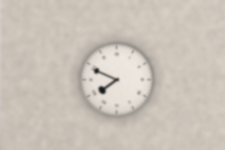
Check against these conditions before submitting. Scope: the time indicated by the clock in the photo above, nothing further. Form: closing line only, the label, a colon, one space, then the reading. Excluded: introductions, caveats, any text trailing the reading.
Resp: 7:49
